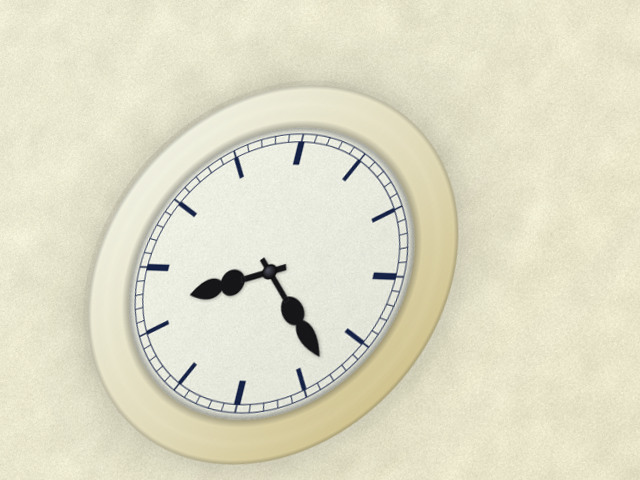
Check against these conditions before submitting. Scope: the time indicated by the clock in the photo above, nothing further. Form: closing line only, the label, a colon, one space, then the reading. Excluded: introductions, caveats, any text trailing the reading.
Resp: 8:23
